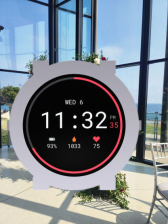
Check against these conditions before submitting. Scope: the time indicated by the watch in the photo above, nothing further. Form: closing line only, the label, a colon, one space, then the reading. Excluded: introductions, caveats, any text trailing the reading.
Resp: 11:32:35
